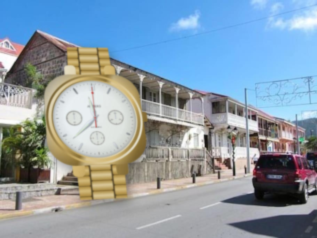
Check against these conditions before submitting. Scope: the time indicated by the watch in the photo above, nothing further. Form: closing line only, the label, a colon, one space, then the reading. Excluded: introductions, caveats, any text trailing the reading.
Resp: 11:38
